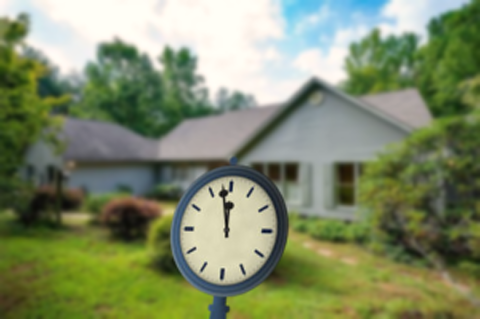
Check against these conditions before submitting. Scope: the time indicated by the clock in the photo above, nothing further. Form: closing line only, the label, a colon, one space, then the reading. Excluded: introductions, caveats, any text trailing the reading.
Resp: 11:58
